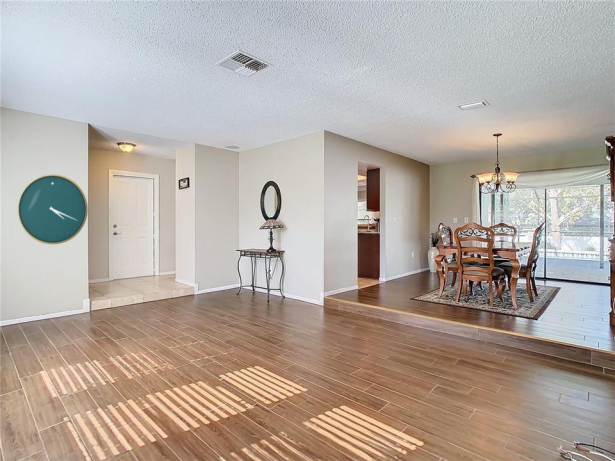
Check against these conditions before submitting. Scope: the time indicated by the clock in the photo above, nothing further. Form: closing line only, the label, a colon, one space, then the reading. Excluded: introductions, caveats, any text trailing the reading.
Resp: 4:19
